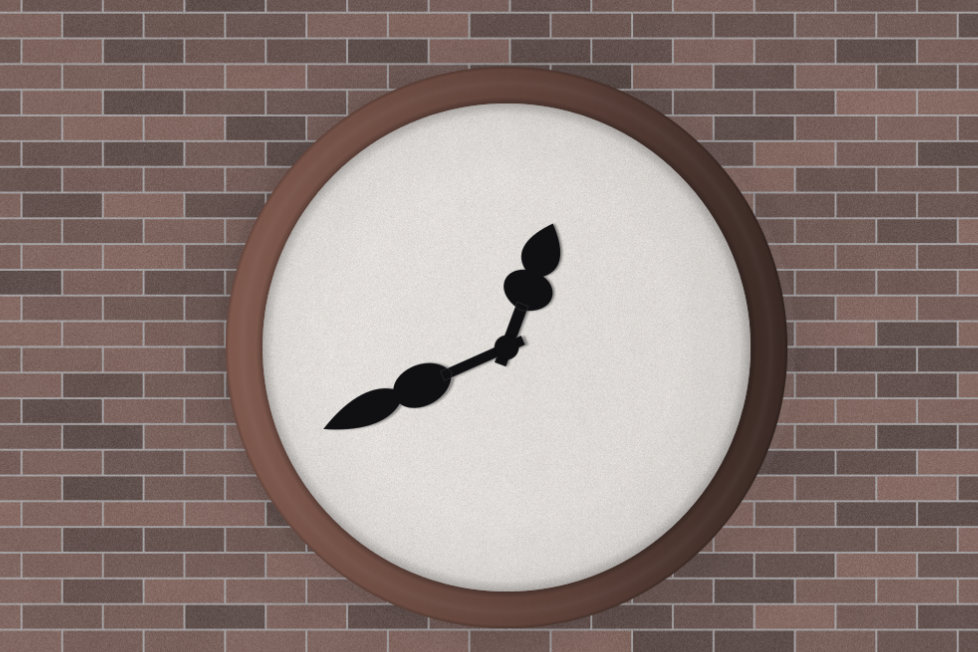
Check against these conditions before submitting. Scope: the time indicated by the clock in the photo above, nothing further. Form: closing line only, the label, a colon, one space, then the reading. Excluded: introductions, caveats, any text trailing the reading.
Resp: 12:41
